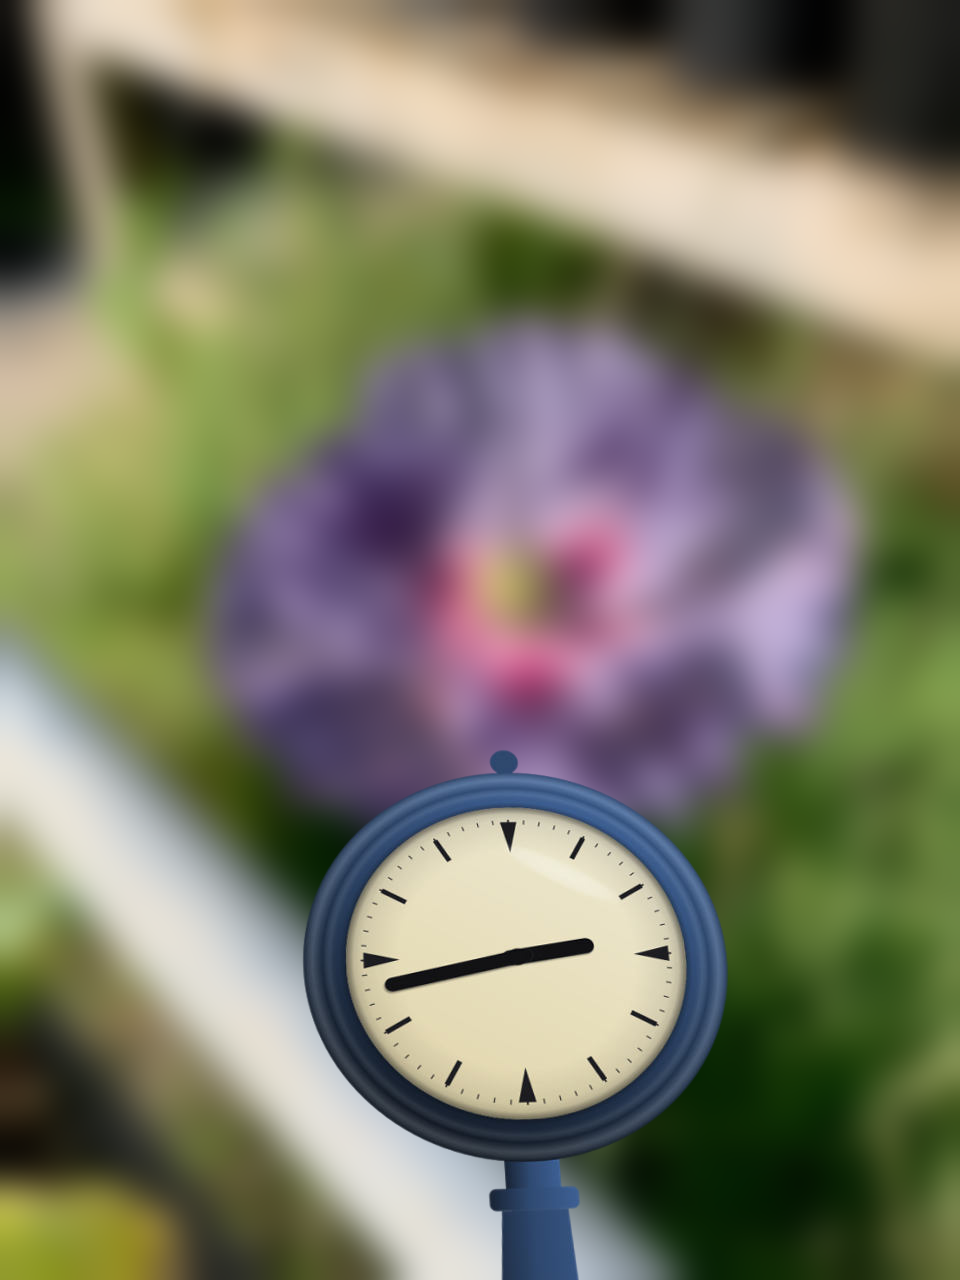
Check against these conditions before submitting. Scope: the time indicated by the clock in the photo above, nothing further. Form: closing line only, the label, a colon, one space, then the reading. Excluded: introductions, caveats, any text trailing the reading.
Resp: 2:43
